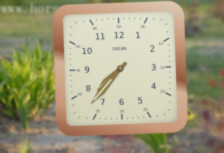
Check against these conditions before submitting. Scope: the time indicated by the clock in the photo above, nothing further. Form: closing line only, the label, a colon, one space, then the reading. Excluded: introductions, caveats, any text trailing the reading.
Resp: 7:37
